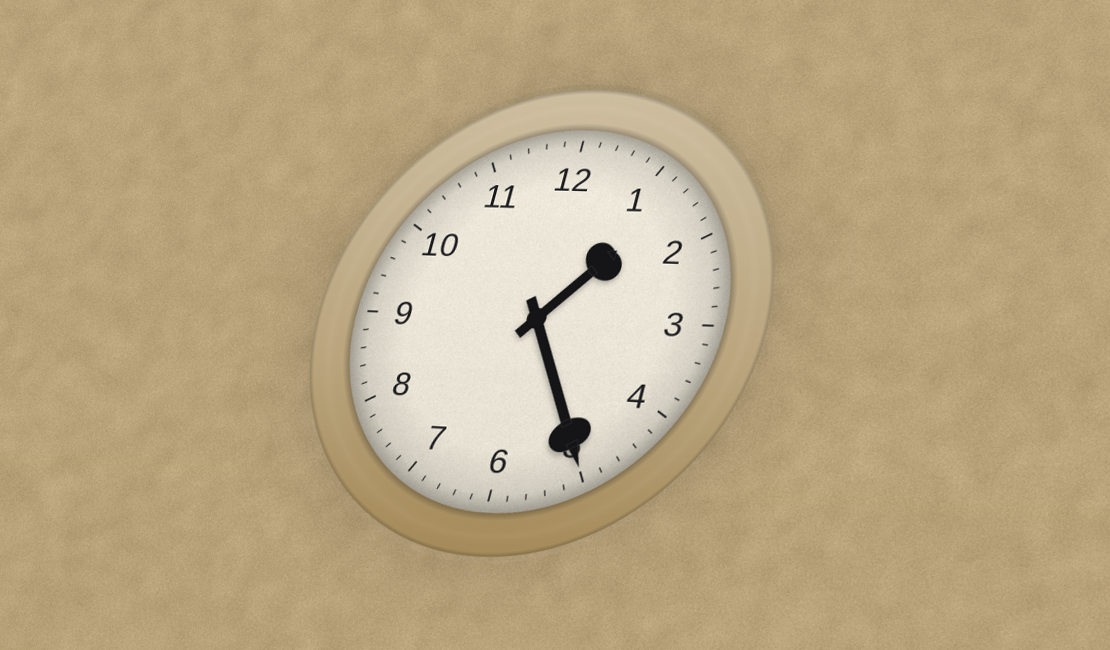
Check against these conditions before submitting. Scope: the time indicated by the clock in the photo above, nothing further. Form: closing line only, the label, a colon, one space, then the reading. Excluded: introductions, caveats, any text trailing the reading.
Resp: 1:25
